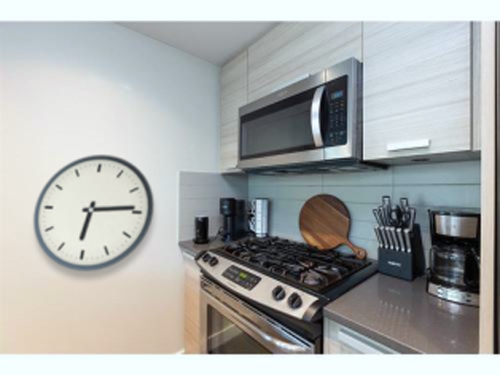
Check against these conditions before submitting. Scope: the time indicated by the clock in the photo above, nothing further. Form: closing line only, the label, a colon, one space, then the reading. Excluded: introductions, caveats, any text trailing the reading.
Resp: 6:14
